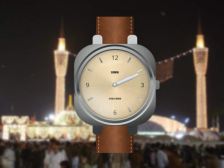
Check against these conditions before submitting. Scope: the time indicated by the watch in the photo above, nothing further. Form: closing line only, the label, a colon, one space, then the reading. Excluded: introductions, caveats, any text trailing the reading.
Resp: 2:11
